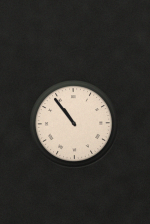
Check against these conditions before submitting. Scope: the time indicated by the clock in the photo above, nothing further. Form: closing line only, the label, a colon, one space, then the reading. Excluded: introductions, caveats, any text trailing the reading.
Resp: 10:54
